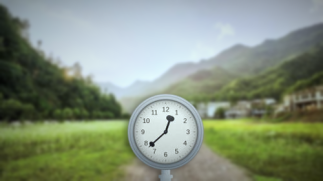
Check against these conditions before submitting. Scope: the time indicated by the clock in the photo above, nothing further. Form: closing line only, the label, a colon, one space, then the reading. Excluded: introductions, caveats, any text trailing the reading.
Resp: 12:38
